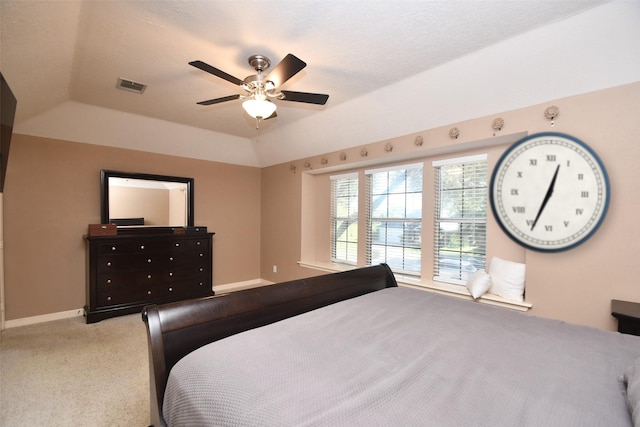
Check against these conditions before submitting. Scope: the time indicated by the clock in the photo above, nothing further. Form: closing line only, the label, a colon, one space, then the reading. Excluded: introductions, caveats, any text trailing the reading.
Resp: 12:34
